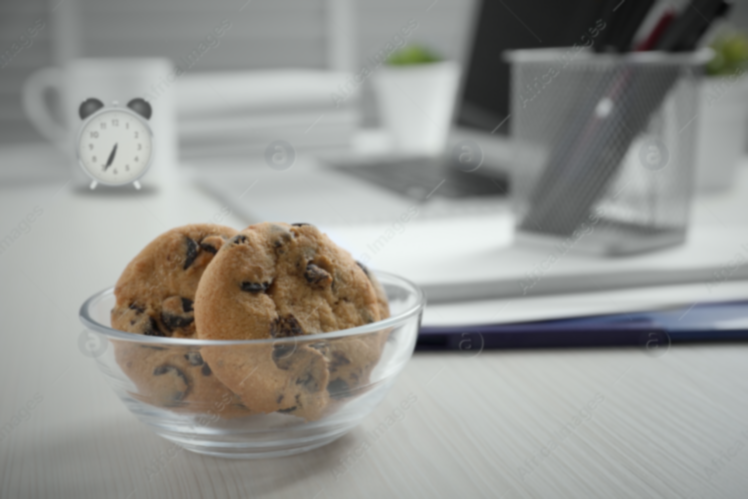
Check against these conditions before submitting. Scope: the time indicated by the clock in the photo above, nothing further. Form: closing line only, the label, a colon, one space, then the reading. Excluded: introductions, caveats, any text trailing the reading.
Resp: 6:34
